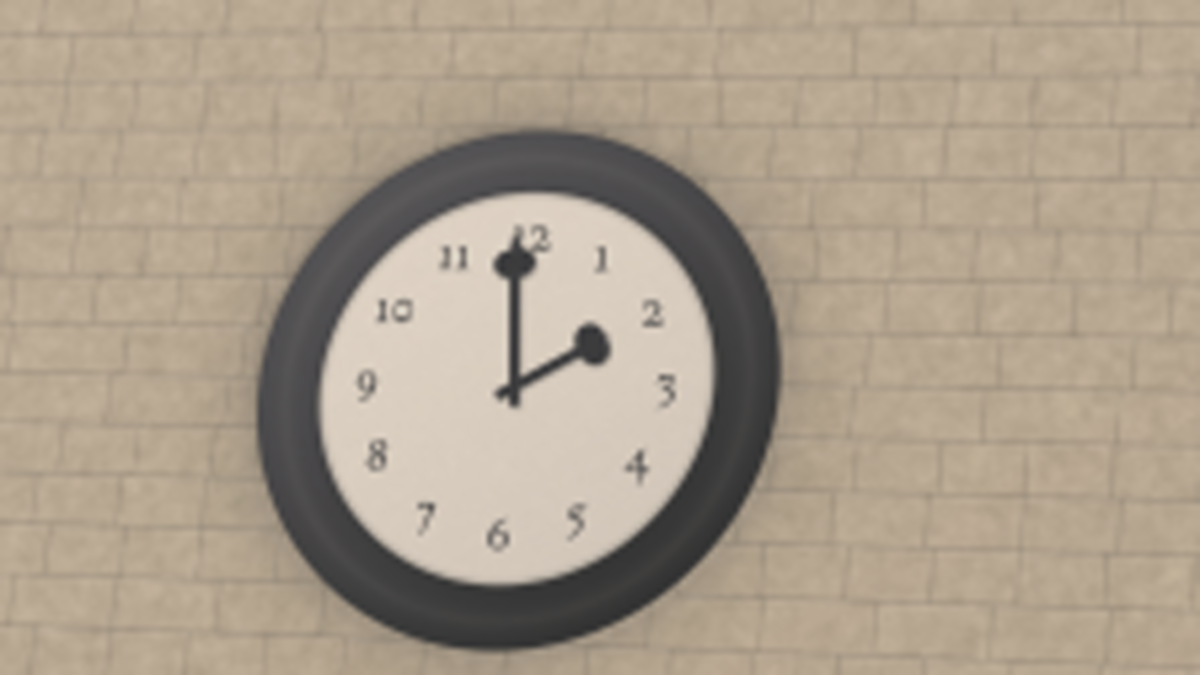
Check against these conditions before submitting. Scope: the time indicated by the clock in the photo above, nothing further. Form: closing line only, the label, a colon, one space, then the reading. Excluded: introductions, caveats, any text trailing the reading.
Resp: 1:59
